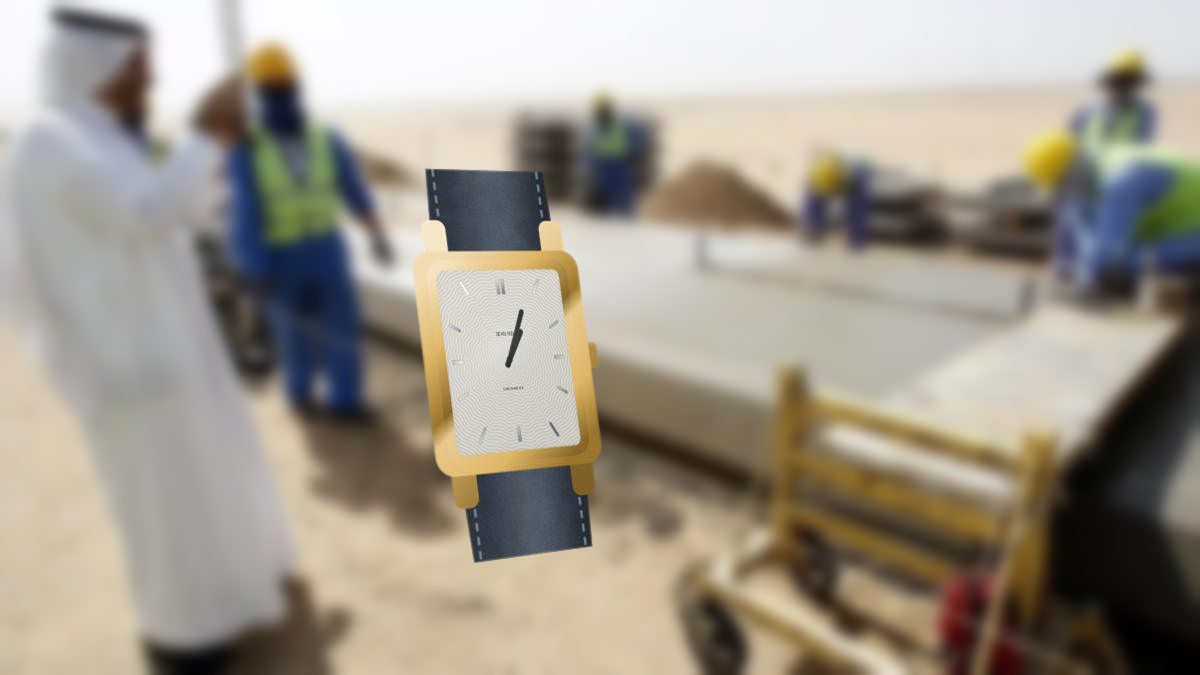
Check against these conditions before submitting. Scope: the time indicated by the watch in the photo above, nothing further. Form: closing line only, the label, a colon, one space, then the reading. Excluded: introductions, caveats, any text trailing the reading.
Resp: 1:04
